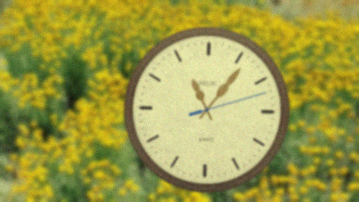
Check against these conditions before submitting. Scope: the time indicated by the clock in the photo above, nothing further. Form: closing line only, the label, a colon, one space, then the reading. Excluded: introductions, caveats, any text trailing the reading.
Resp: 11:06:12
